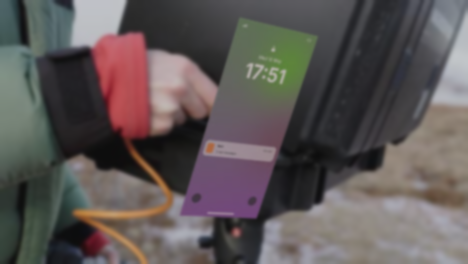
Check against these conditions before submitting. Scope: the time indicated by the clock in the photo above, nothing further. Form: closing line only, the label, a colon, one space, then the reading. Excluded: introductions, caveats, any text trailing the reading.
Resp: 17:51
